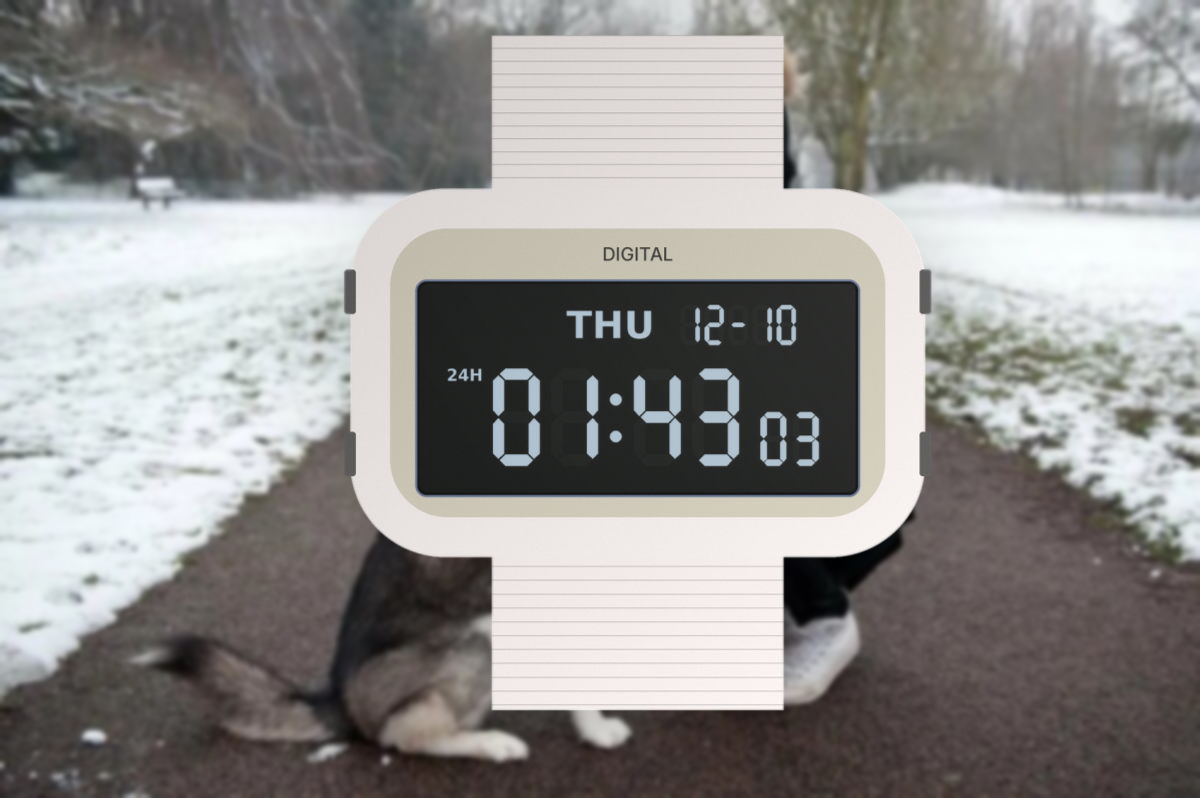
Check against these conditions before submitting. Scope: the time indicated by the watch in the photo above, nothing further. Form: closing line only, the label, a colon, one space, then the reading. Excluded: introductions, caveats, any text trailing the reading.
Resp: 1:43:03
